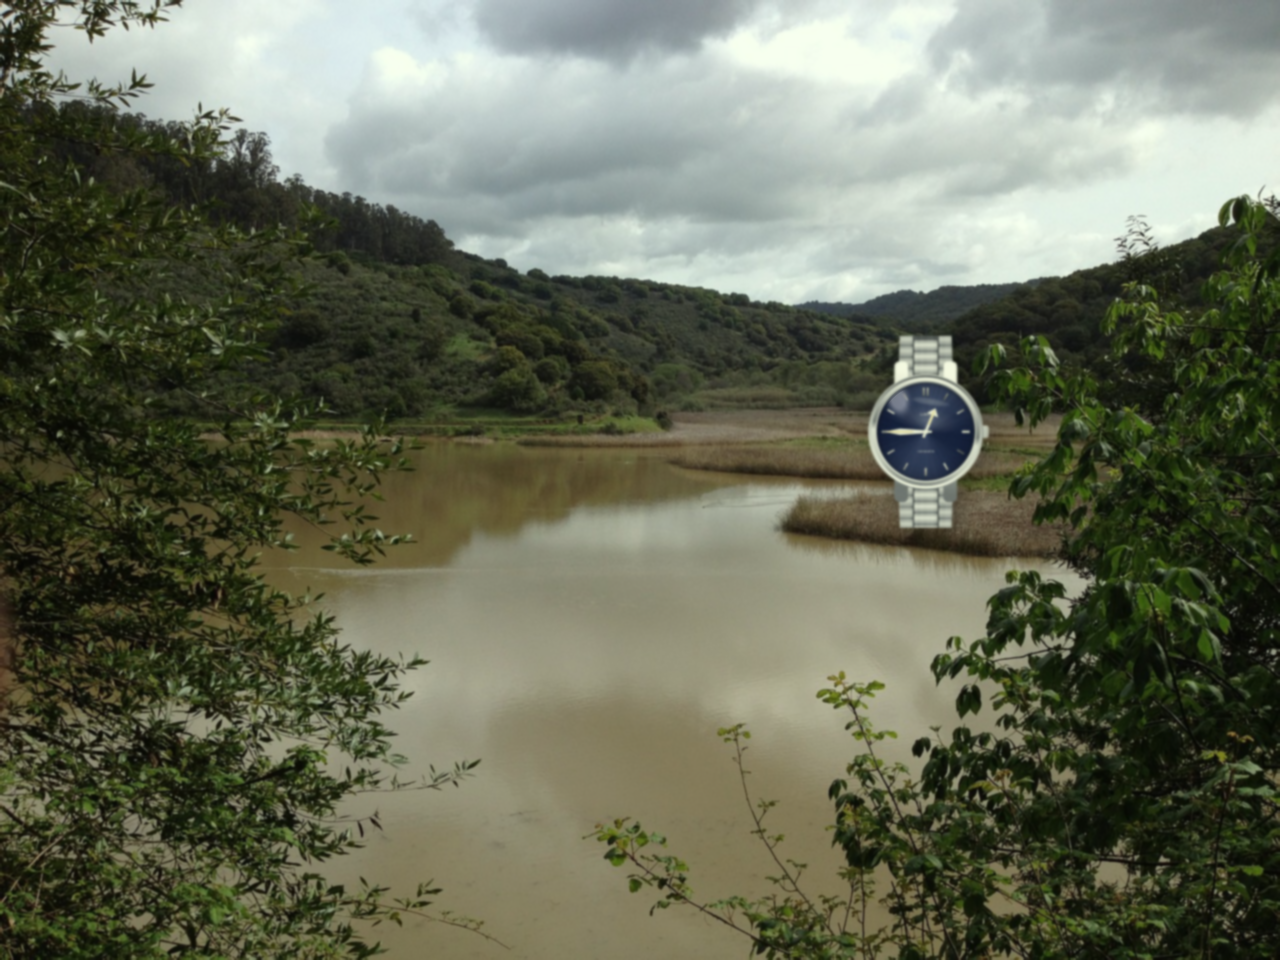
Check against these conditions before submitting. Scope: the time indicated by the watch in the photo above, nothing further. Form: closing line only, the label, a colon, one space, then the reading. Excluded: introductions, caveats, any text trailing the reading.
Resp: 12:45
